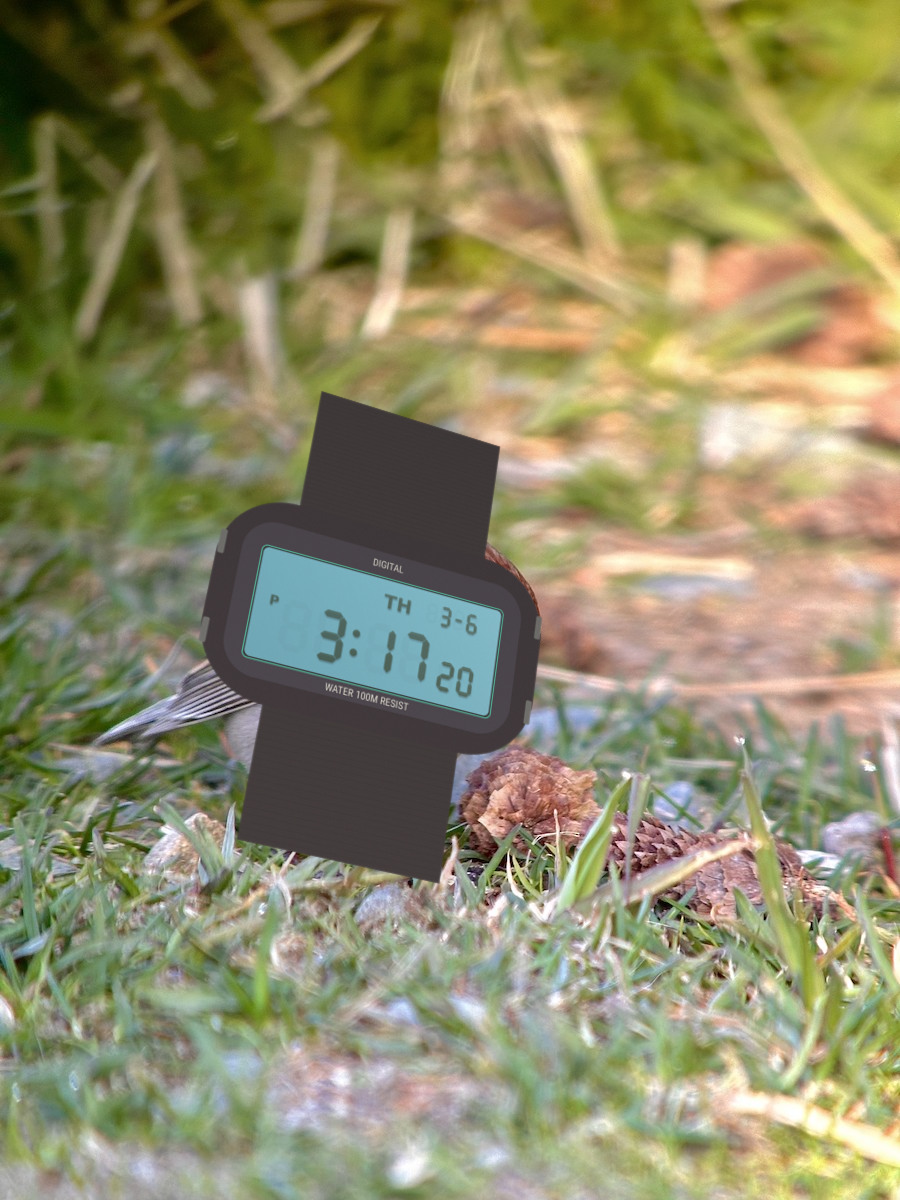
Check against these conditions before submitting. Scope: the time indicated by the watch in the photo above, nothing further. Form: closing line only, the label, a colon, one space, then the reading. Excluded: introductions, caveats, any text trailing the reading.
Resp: 3:17:20
